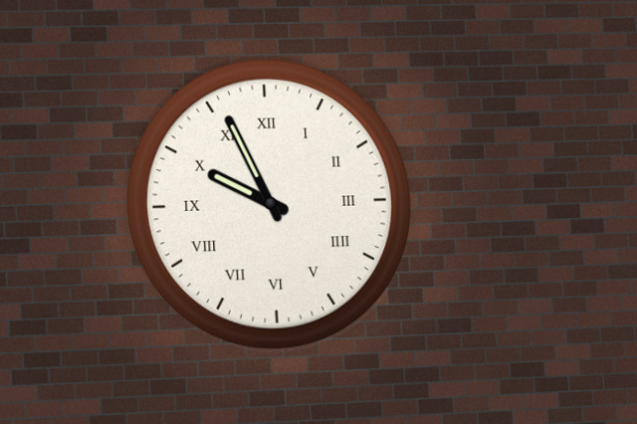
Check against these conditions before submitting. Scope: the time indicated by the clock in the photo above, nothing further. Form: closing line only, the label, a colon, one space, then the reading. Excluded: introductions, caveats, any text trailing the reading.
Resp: 9:56
